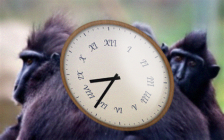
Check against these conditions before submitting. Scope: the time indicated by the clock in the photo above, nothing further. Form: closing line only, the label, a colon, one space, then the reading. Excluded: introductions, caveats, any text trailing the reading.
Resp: 8:36
